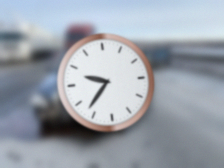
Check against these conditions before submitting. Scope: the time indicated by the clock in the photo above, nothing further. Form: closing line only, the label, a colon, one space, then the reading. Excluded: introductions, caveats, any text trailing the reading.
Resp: 9:37
